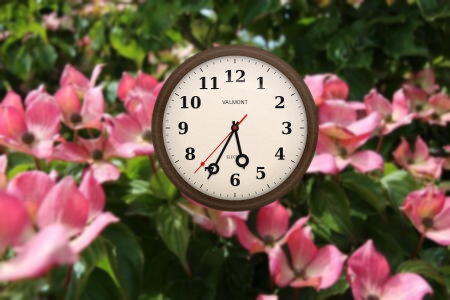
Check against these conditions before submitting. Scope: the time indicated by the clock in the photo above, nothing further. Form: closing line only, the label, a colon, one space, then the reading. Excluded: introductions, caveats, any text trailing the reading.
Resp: 5:34:37
